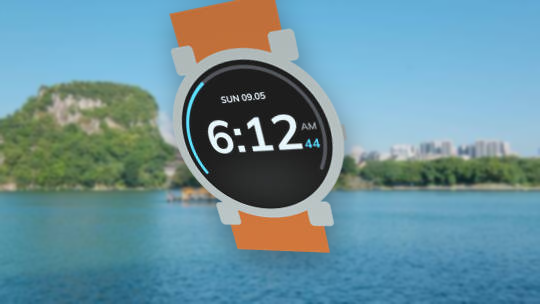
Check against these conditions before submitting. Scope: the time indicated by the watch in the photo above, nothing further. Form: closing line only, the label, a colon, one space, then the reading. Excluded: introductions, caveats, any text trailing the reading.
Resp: 6:12:44
